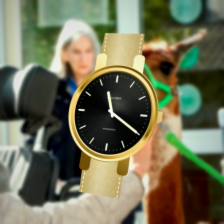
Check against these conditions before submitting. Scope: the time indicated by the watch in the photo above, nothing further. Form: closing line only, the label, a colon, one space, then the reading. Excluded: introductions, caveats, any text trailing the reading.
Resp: 11:20
